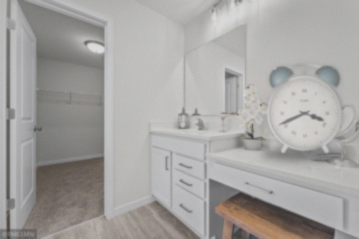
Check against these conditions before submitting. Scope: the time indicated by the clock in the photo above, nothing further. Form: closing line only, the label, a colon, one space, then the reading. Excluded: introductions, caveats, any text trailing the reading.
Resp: 3:41
